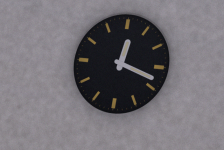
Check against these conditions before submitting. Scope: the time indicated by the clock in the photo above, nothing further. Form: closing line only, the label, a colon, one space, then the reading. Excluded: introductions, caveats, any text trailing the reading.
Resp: 12:18
